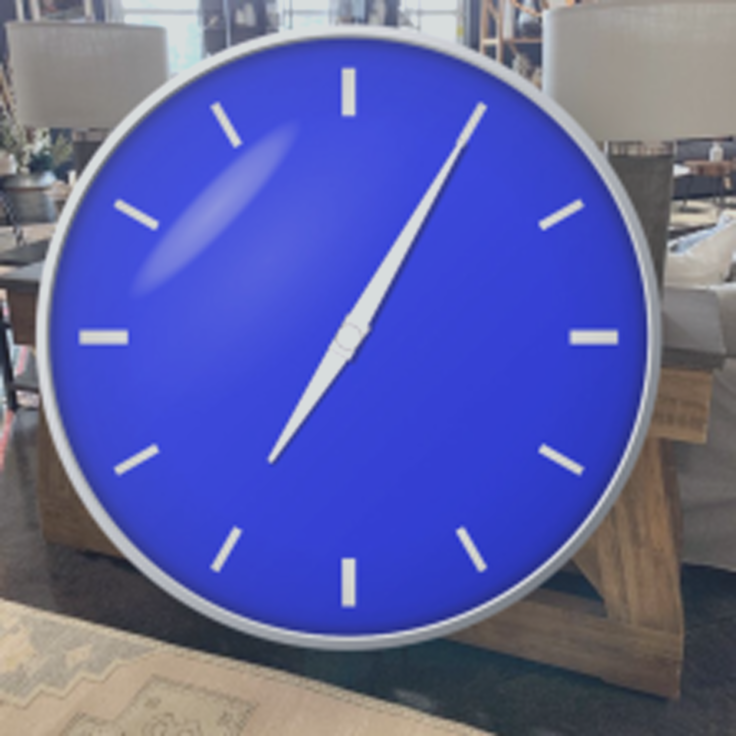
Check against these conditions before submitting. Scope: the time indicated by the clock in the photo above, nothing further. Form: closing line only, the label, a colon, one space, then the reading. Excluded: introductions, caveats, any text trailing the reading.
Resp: 7:05
